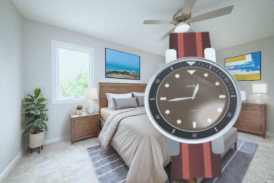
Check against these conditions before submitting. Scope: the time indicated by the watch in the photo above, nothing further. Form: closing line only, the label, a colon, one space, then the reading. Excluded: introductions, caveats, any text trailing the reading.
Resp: 12:44
